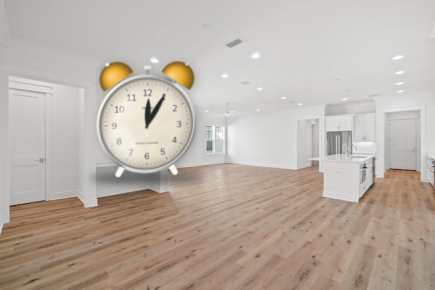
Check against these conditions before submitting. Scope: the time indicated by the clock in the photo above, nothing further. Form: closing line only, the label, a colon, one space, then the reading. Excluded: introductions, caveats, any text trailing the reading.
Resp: 12:05
